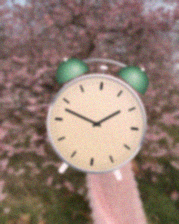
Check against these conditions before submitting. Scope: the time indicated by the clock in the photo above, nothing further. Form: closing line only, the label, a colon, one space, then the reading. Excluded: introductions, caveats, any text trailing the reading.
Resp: 1:48
